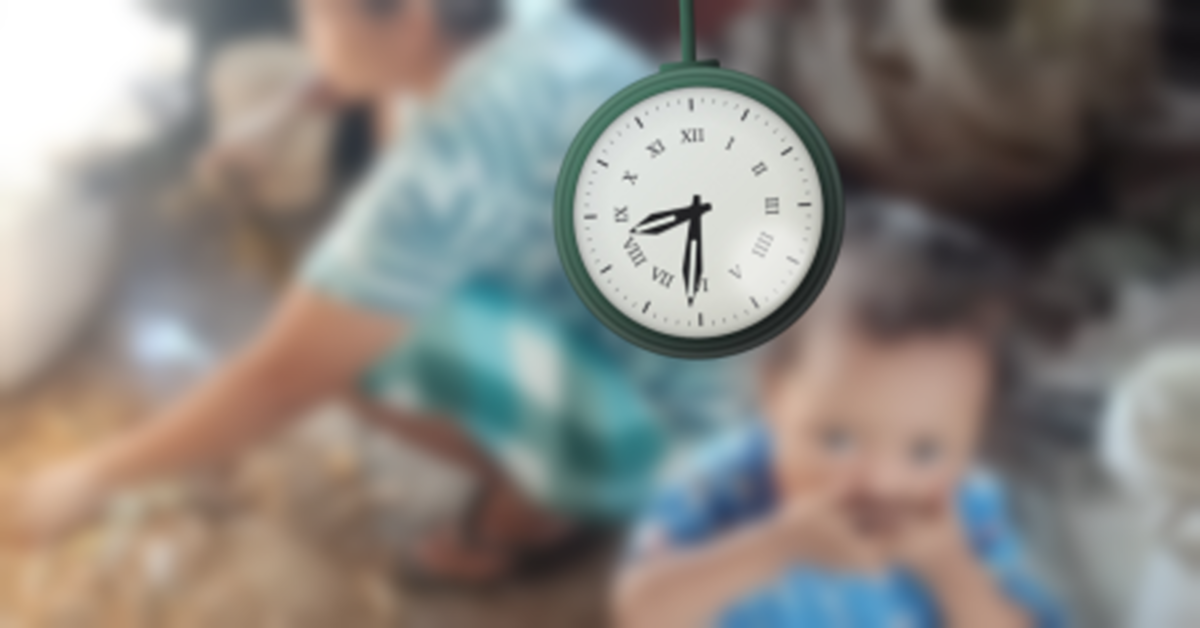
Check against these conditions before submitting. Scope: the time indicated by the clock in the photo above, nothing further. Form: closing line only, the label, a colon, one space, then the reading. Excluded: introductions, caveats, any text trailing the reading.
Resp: 8:31
